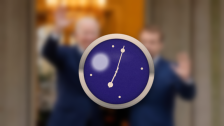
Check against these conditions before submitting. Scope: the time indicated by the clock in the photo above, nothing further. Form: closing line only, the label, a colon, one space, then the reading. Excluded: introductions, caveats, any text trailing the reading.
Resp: 7:04
